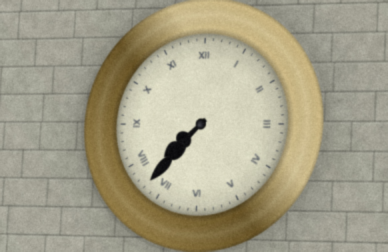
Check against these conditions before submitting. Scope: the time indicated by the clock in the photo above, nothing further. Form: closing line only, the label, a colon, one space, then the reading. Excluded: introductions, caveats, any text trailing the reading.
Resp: 7:37
